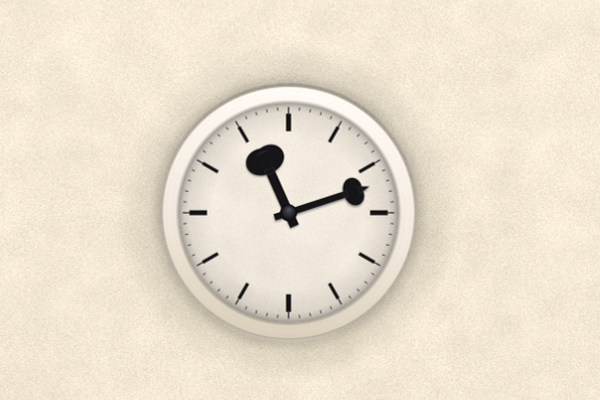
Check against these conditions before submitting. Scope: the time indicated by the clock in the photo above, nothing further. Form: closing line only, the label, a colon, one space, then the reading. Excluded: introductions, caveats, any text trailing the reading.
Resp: 11:12
